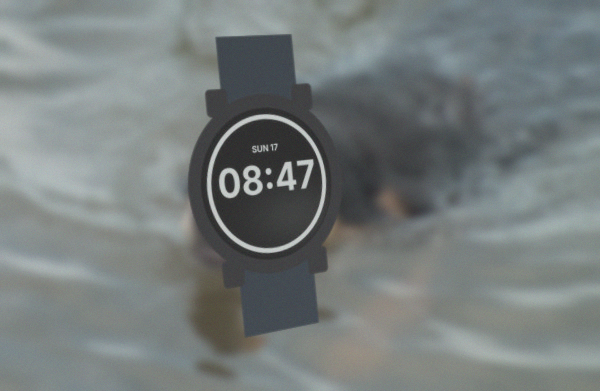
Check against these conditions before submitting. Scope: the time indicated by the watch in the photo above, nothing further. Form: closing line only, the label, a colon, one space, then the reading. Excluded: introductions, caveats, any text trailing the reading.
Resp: 8:47
